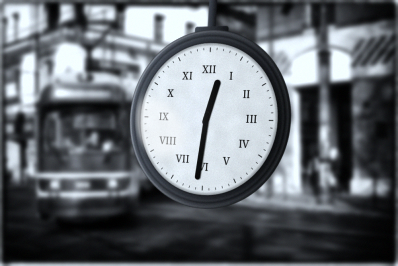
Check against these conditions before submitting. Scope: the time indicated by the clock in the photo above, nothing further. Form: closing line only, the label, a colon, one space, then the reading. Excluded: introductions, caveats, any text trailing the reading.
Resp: 12:31
